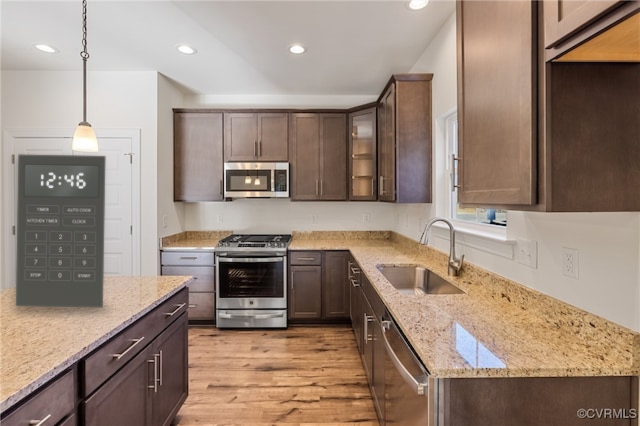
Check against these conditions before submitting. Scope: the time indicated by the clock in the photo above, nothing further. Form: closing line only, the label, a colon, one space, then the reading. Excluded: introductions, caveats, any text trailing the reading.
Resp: 12:46
